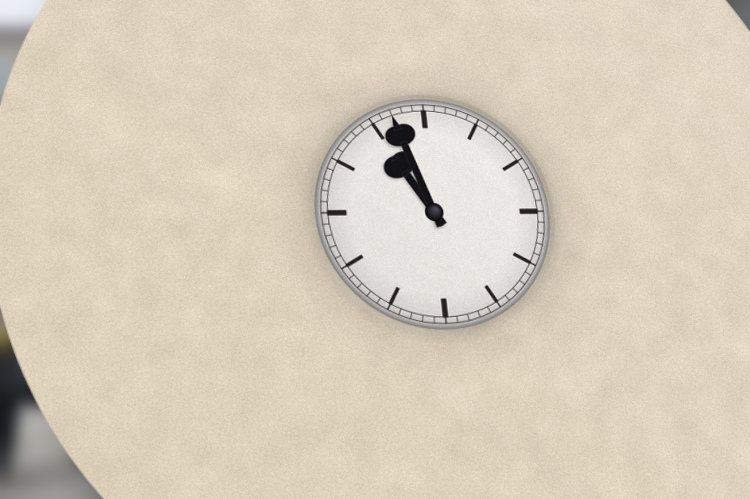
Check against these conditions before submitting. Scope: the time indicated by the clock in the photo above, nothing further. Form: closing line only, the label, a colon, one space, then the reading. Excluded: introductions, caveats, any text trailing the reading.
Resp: 10:57
